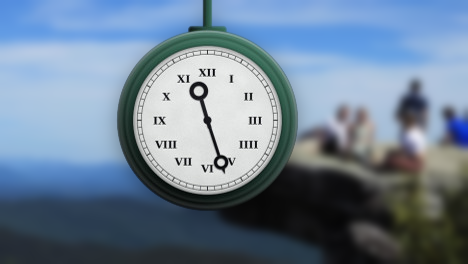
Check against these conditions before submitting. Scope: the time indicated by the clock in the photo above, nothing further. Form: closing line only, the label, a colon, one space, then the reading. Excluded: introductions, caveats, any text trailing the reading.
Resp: 11:27
